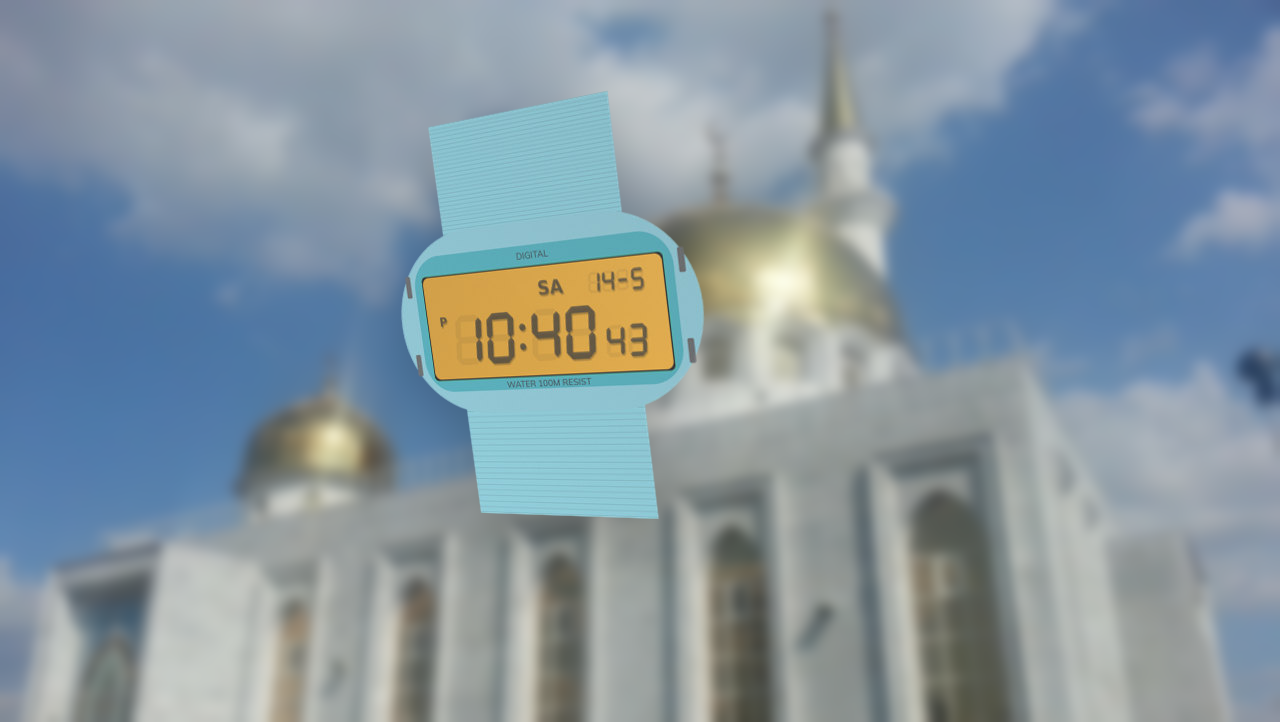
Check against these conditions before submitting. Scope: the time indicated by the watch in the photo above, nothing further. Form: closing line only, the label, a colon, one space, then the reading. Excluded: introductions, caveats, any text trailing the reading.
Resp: 10:40:43
